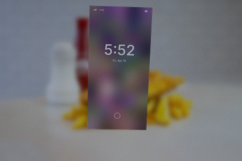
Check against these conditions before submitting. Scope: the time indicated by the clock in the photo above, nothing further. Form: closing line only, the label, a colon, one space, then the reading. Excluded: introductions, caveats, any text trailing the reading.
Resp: 5:52
